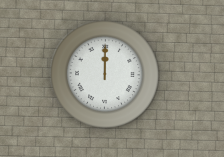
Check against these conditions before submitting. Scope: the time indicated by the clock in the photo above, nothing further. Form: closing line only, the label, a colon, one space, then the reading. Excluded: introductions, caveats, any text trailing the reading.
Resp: 12:00
